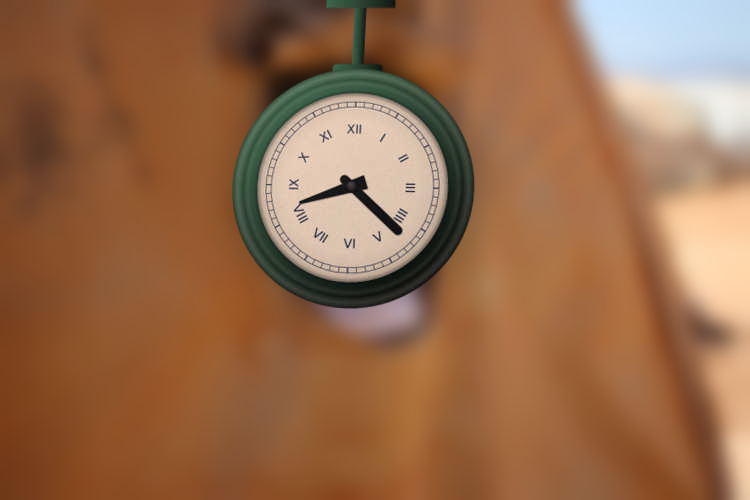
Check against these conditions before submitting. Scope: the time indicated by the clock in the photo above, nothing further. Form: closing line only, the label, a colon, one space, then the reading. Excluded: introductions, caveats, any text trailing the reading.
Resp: 8:22
